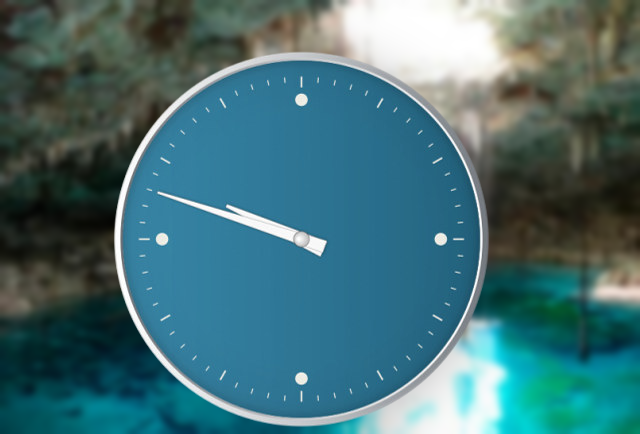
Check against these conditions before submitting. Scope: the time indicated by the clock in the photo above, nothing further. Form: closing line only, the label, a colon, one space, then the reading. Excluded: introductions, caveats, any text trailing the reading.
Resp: 9:48
